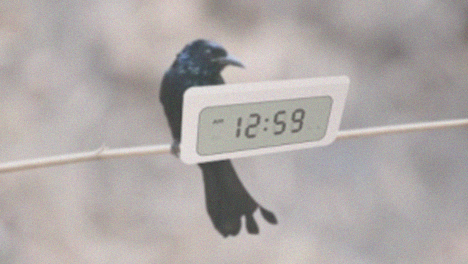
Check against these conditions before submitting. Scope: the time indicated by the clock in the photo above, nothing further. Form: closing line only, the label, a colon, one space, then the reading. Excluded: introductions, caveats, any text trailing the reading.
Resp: 12:59
